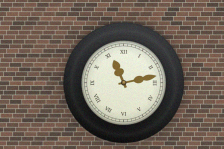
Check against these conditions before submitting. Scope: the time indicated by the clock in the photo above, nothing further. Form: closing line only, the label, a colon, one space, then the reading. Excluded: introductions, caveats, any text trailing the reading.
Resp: 11:13
